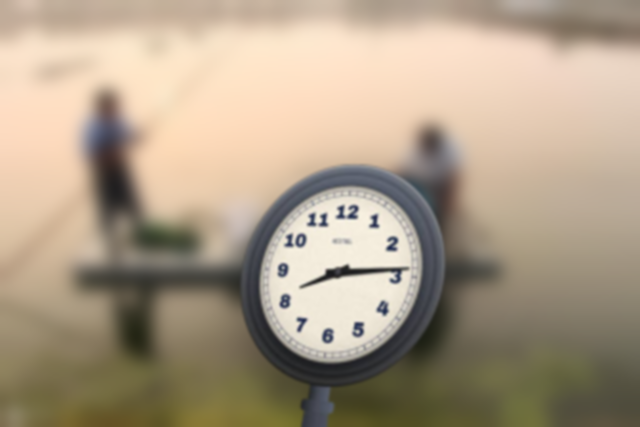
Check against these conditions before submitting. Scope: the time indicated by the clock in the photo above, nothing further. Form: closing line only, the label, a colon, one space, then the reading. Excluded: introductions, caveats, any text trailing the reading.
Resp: 8:14
